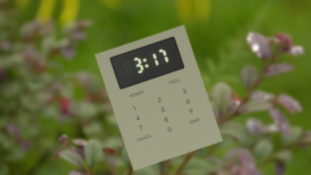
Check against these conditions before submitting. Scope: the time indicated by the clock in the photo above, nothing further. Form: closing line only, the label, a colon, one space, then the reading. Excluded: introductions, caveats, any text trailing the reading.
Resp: 3:17
